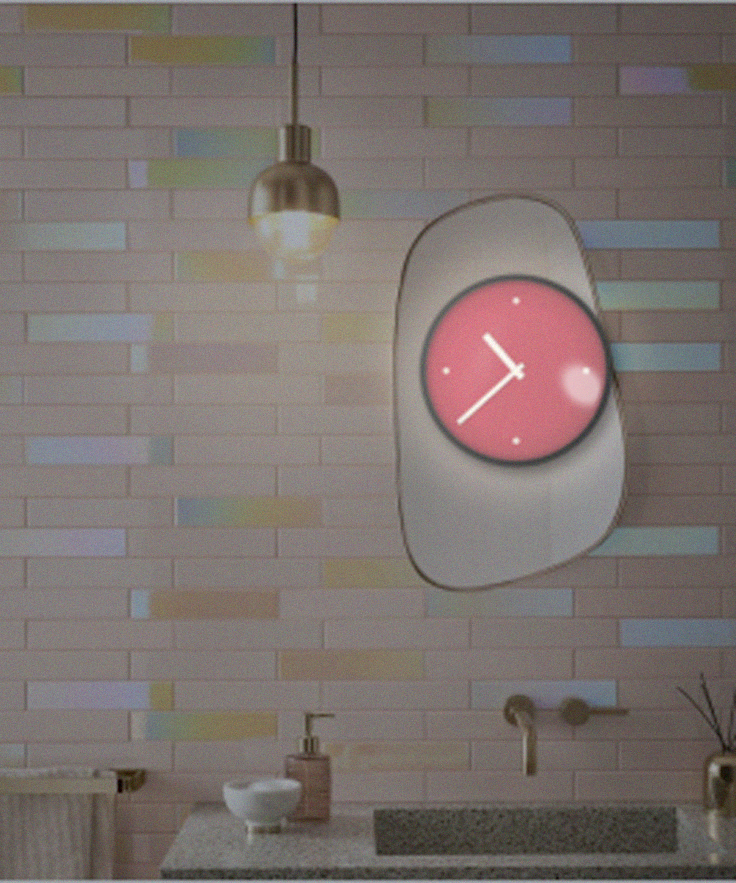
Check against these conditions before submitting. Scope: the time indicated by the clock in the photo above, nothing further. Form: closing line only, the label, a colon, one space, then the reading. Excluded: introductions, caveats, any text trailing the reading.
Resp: 10:38
